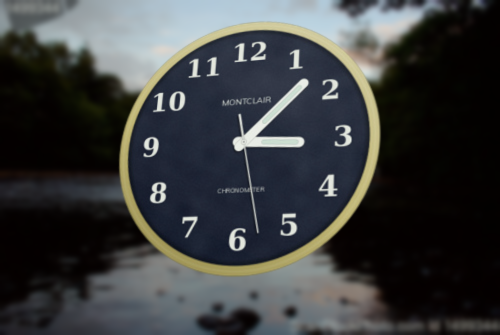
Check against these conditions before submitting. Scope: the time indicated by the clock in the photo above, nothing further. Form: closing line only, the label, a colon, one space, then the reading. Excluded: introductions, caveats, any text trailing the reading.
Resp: 3:07:28
